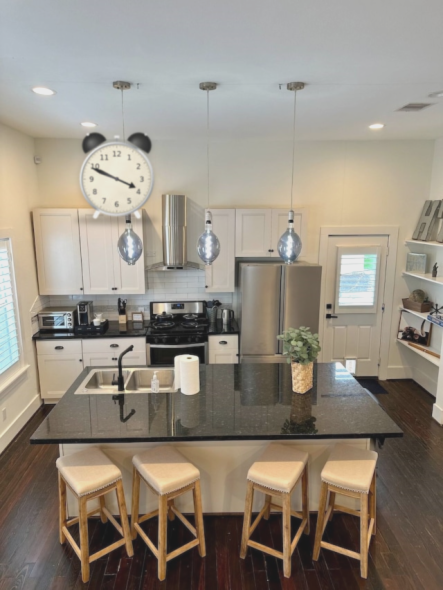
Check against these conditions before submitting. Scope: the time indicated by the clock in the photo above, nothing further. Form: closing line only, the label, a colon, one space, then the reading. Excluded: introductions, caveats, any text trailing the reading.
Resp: 3:49
